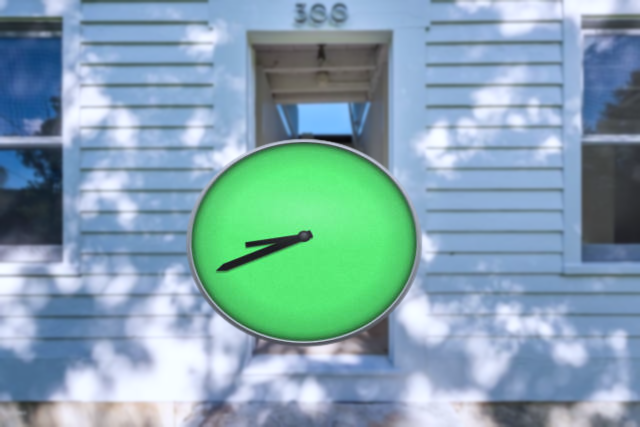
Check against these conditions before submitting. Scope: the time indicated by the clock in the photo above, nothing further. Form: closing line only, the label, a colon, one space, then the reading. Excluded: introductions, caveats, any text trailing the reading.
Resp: 8:41
